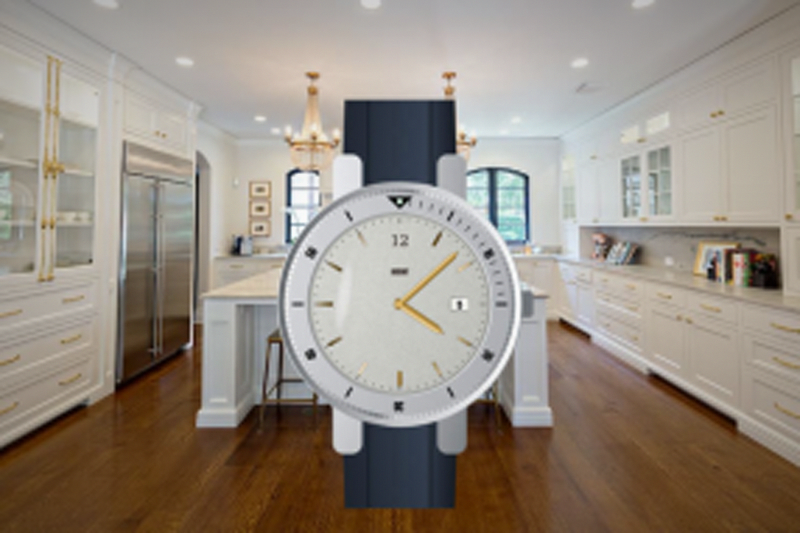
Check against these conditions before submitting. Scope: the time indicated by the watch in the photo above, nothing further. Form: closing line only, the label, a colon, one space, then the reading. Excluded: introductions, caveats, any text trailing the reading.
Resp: 4:08
